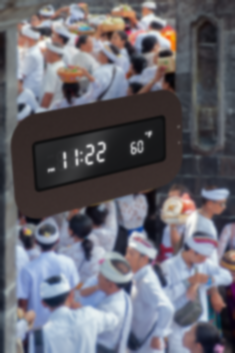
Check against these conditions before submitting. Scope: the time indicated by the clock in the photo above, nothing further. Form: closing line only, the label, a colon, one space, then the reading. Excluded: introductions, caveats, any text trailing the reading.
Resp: 11:22
